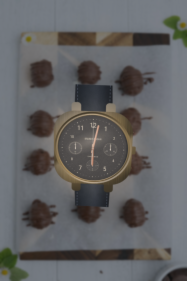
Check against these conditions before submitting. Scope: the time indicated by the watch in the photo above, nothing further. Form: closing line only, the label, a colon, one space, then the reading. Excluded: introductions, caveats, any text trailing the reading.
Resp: 6:02
